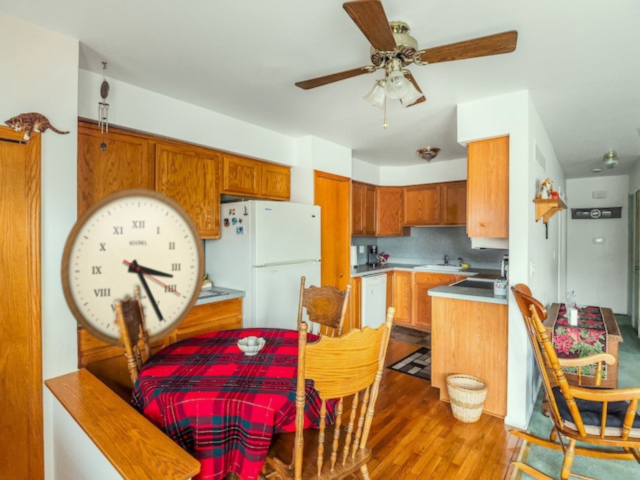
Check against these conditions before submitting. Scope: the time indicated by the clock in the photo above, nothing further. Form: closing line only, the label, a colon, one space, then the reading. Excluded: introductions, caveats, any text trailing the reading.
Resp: 3:25:20
